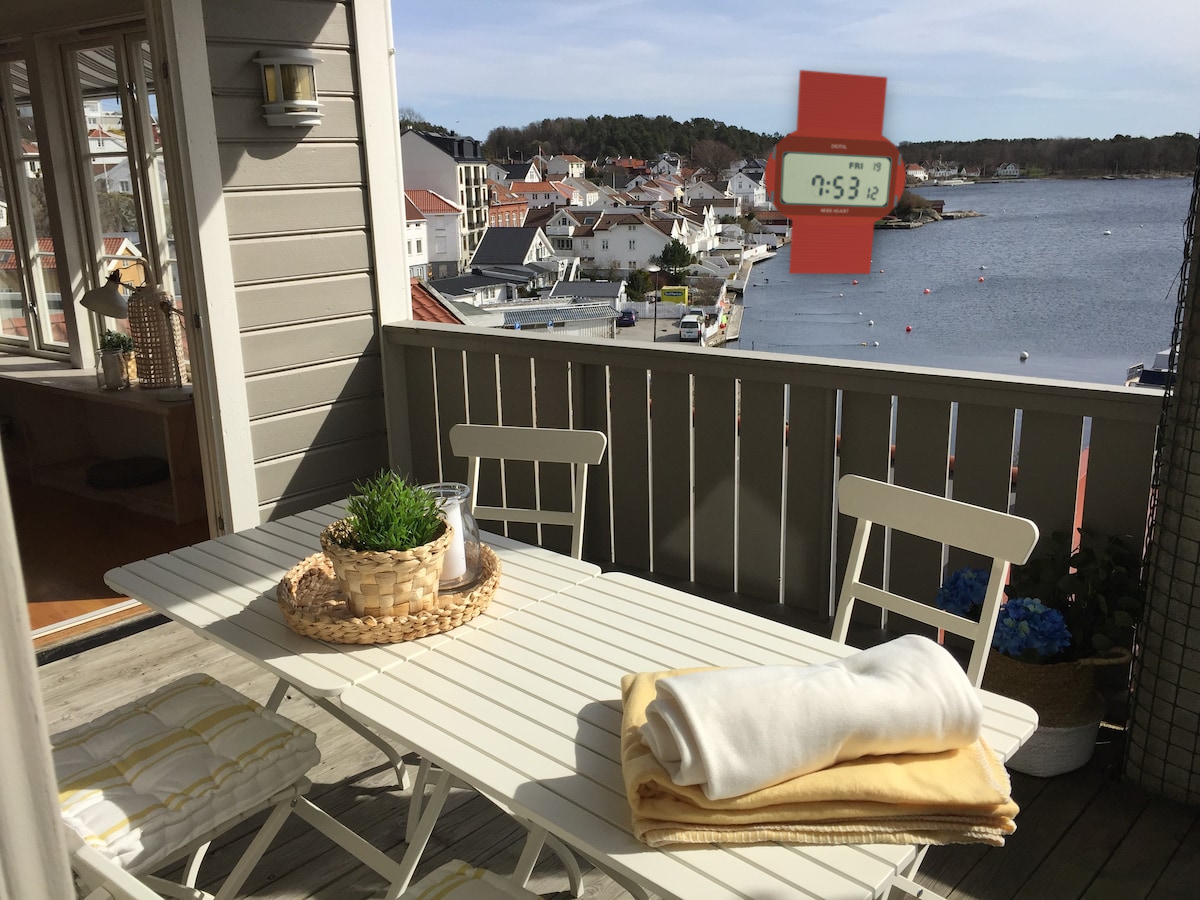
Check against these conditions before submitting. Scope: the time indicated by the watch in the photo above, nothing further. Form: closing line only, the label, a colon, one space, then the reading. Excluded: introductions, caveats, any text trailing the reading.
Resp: 7:53:12
